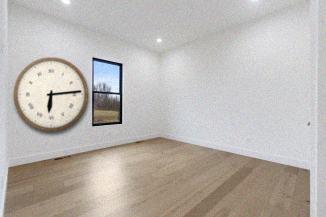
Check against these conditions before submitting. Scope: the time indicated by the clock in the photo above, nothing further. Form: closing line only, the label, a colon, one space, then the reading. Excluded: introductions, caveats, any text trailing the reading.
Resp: 6:14
